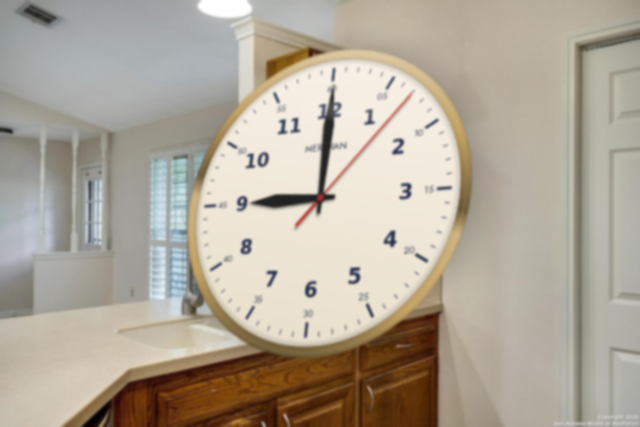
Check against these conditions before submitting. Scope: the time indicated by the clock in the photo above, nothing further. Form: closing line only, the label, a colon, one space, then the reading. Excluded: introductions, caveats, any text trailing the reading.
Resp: 9:00:07
